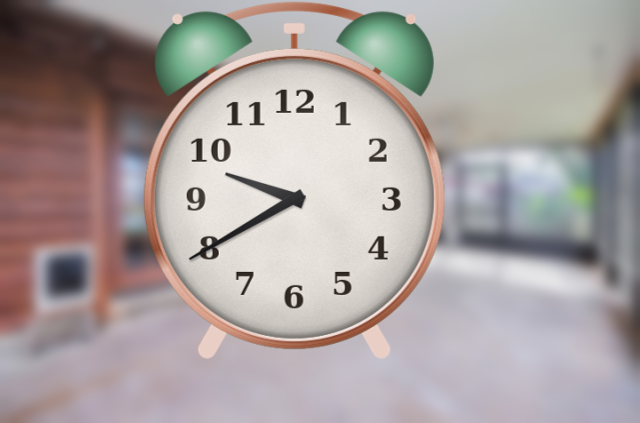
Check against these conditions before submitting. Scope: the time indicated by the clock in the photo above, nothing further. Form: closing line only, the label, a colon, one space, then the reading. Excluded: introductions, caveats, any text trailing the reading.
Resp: 9:40
